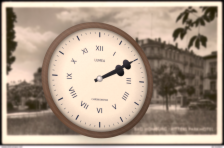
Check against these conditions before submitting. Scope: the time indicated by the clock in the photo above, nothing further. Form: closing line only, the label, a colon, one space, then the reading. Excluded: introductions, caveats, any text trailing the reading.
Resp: 2:10
